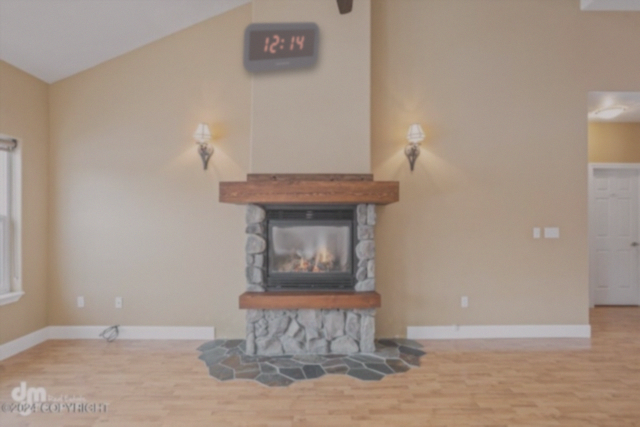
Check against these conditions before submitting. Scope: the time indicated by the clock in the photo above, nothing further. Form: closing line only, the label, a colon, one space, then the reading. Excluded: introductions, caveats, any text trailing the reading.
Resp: 12:14
